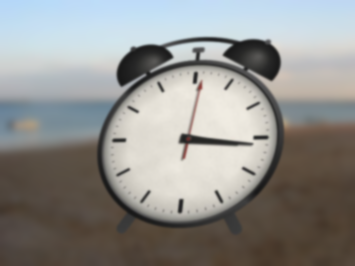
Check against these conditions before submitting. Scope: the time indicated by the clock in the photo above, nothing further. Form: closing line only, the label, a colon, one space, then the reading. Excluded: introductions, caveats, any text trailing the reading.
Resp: 3:16:01
